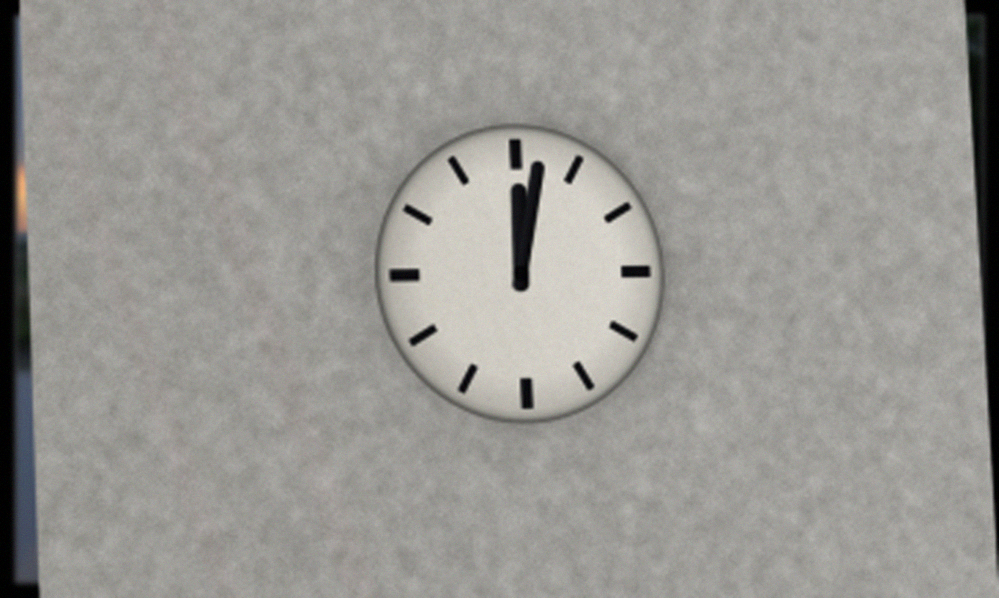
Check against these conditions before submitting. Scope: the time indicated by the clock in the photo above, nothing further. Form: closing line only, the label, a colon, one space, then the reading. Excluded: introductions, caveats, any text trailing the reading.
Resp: 12:02
